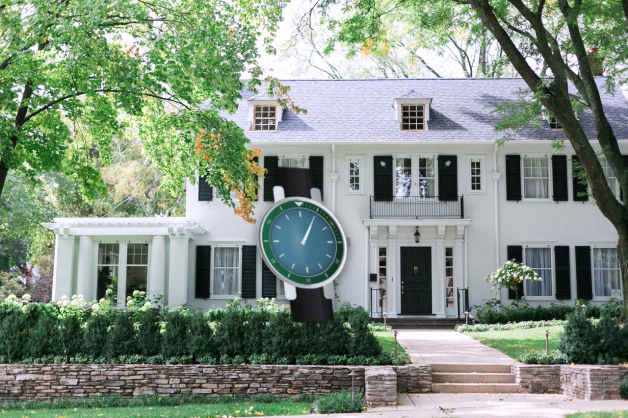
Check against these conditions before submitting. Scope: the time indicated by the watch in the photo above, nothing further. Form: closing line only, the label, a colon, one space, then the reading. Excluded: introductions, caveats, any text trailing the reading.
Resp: 1:05
